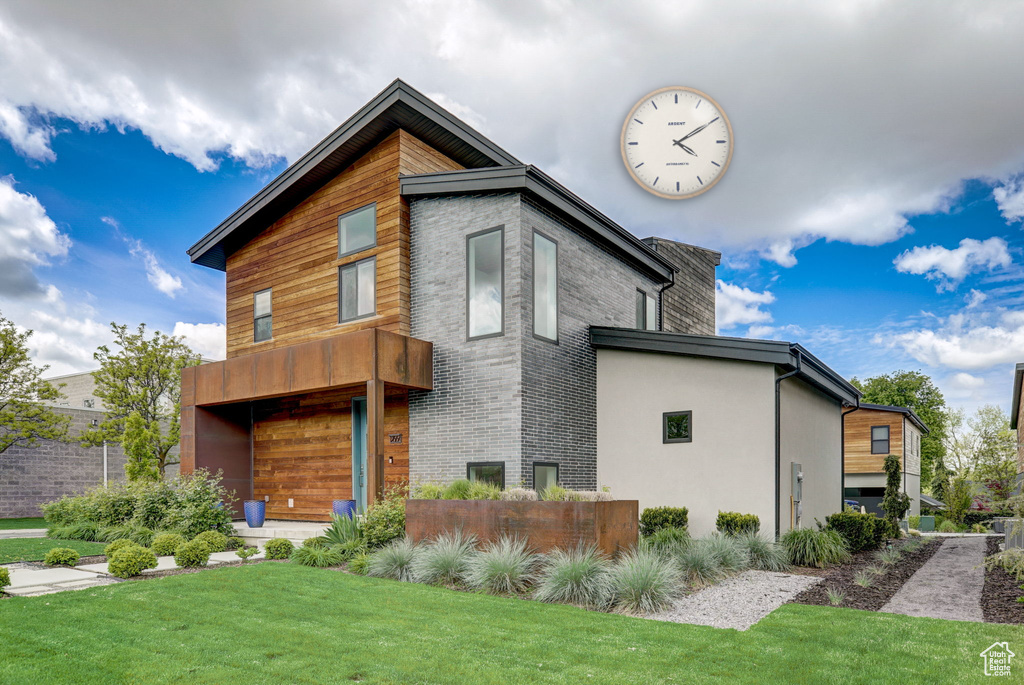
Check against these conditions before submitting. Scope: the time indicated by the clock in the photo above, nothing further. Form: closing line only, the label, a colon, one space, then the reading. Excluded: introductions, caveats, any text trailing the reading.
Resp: 4:10
